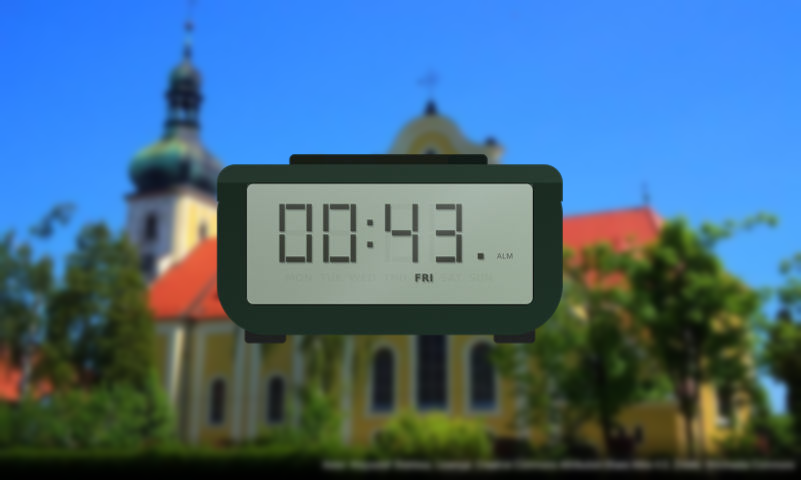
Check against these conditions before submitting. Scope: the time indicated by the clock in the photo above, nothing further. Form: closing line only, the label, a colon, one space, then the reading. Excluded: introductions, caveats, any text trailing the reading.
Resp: 0:43
